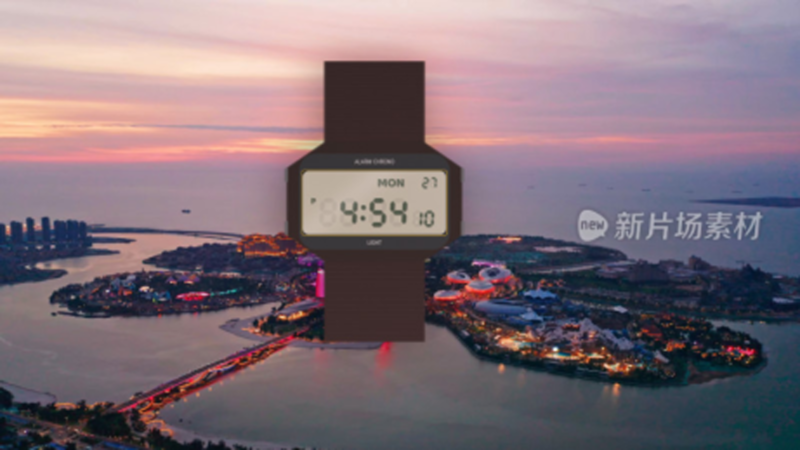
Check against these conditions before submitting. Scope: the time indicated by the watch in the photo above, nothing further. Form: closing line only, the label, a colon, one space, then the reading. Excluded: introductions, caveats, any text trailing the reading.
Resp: 4:54:10
